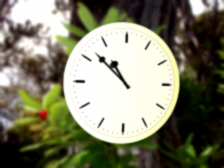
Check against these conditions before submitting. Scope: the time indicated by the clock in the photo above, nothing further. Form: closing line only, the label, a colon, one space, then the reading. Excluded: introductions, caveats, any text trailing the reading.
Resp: 10:52
